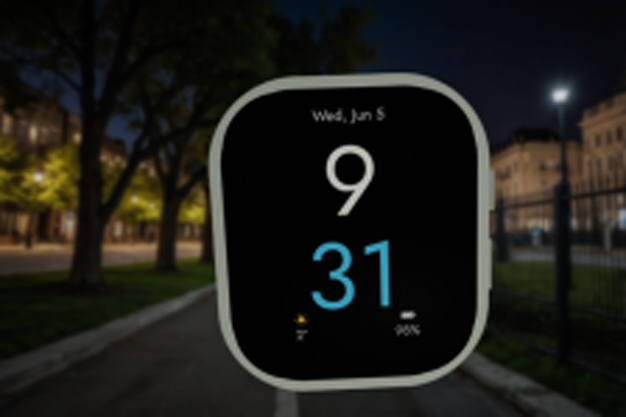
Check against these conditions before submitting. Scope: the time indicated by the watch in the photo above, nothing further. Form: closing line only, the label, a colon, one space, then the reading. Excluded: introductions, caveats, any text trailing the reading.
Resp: 9:31
